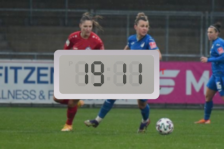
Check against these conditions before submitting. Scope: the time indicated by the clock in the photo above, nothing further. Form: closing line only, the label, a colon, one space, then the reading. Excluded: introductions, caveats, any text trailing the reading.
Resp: 19:11
